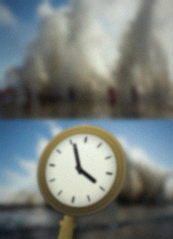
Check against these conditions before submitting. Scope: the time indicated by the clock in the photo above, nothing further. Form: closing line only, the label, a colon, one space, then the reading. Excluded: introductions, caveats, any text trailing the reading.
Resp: 3:56
